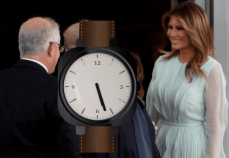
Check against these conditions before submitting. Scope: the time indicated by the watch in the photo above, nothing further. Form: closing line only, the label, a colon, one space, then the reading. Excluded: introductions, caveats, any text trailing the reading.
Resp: 5:27
